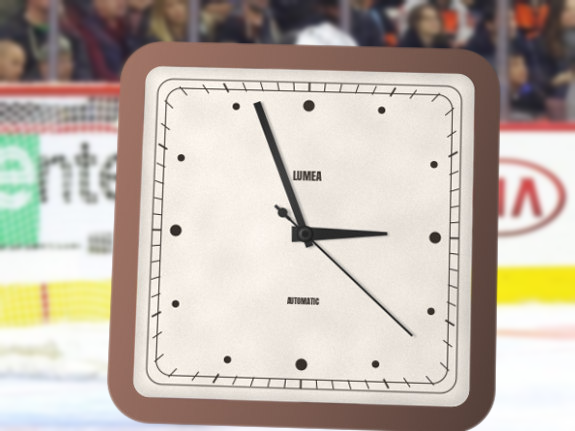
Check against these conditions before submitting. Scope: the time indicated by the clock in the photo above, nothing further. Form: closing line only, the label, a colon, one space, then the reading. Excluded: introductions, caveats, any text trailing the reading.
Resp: 2:56:22
